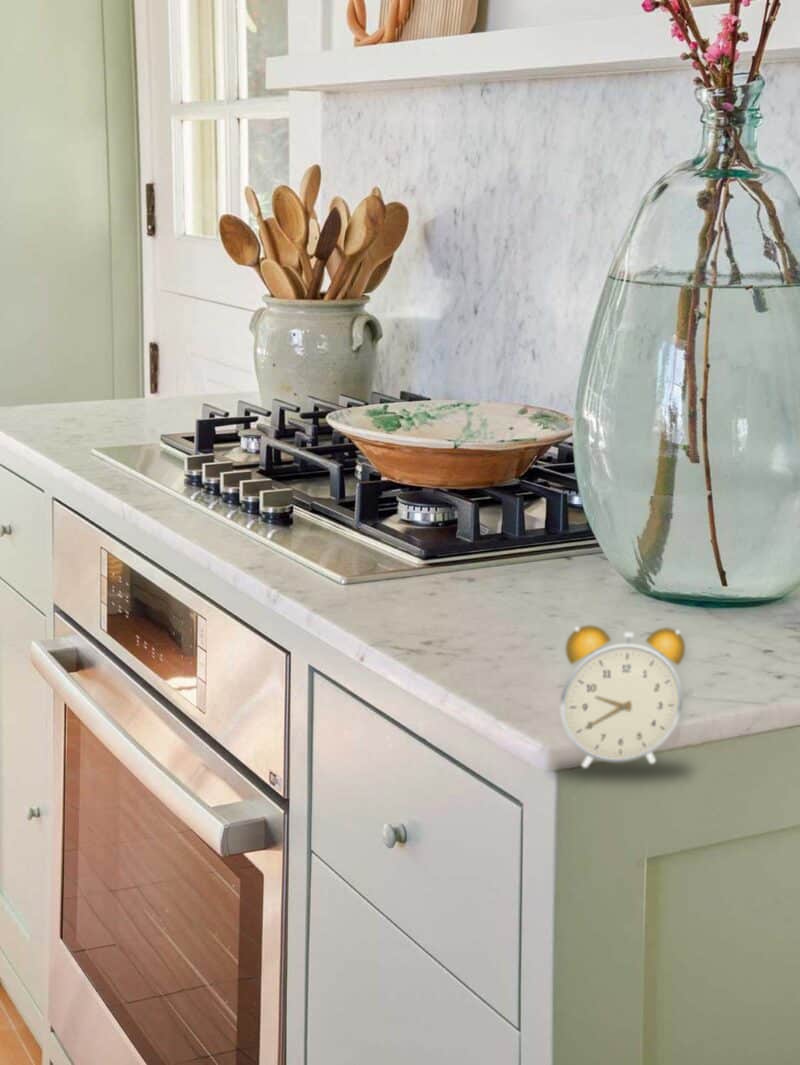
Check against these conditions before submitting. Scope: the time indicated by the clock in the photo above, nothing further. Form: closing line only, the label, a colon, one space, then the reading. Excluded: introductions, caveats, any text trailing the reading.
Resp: 9:40
